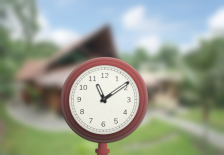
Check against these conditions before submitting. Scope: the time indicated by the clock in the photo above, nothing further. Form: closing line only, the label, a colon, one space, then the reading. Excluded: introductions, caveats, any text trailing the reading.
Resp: 11:09
